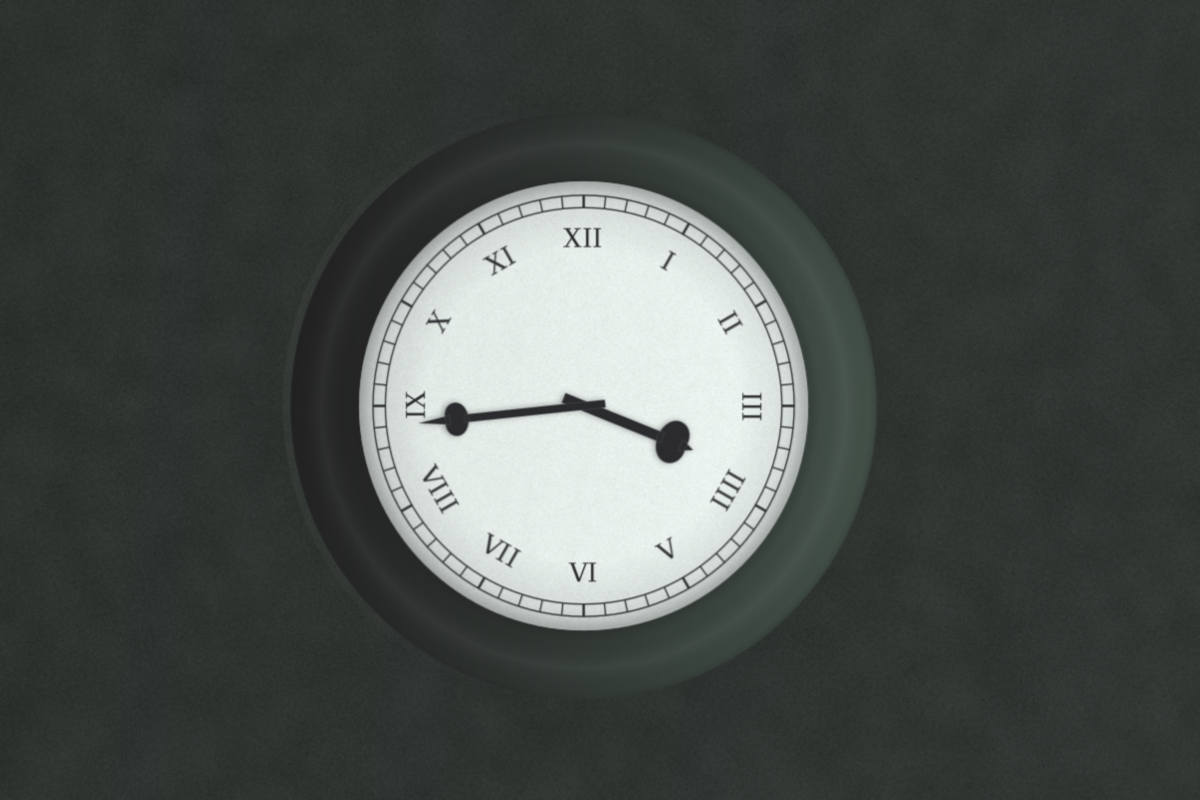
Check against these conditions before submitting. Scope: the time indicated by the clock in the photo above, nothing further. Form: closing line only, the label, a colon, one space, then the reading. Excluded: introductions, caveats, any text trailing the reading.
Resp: 3:44
